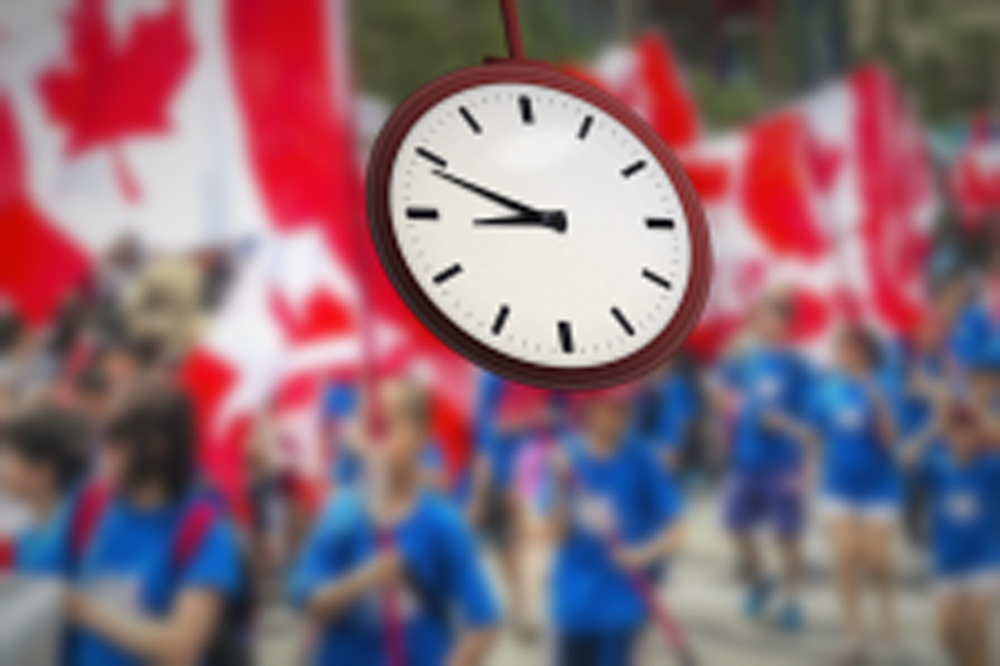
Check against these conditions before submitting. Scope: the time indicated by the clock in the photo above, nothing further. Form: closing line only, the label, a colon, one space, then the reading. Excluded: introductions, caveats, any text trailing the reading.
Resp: 8:49
